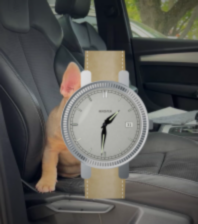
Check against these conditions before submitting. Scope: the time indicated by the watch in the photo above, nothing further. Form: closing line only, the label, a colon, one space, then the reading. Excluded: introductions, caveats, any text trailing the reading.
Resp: 1:31
